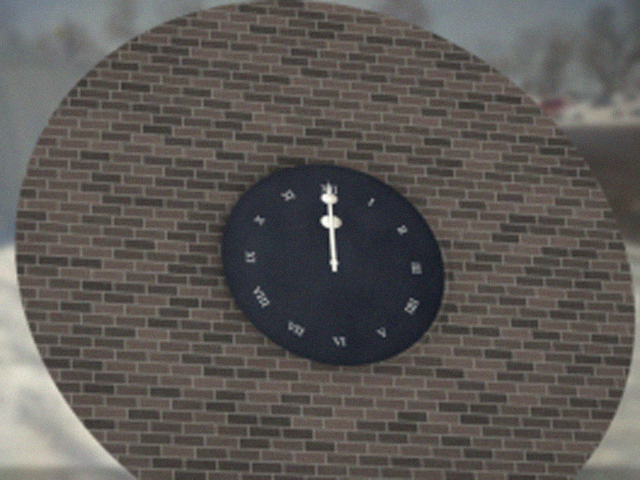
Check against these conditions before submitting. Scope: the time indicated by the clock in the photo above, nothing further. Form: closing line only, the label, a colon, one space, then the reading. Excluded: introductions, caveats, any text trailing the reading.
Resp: 12:00
